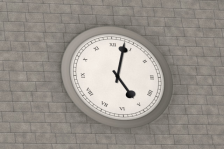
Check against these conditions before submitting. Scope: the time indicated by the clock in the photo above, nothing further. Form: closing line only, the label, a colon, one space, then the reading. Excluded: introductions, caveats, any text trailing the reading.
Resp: 5:03
